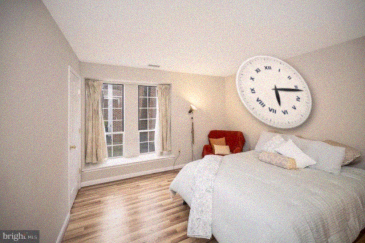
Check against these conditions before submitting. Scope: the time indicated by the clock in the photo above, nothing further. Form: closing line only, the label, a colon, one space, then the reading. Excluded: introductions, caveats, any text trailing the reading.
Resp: 6:16
